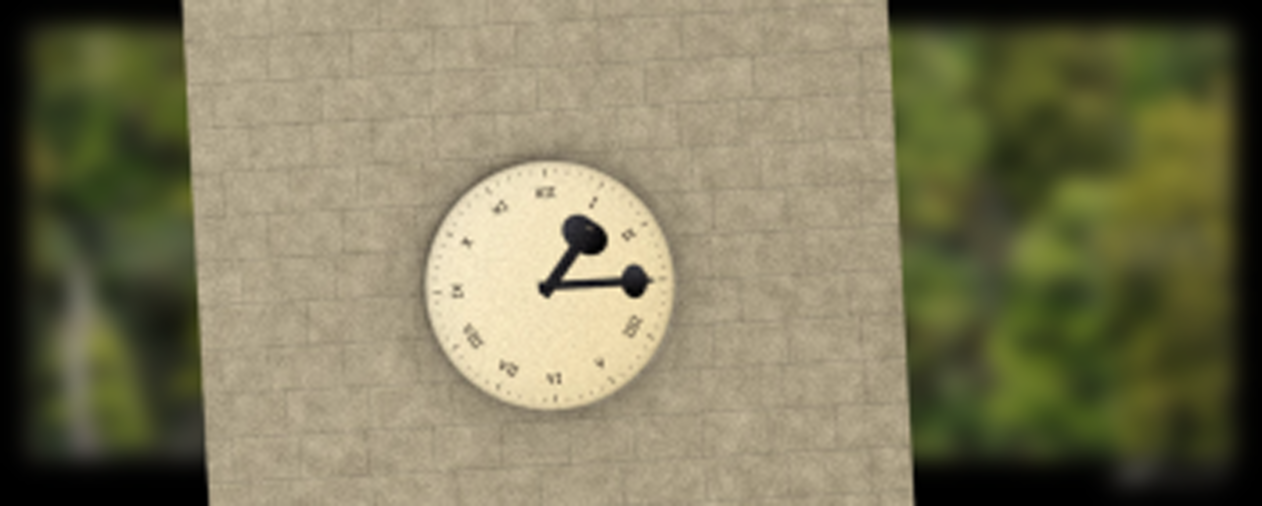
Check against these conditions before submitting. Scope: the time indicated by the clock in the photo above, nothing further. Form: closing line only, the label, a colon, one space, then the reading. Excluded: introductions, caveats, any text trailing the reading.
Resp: 1:15
